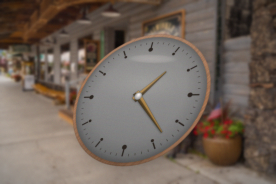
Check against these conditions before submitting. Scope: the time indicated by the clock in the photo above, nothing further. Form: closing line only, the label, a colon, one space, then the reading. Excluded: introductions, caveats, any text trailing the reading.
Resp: 1:23
